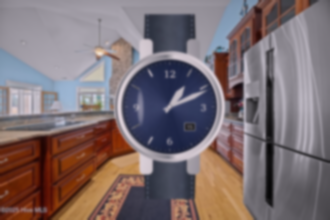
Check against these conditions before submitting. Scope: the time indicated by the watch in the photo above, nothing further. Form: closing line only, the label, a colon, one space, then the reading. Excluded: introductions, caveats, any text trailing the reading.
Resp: 1:11
